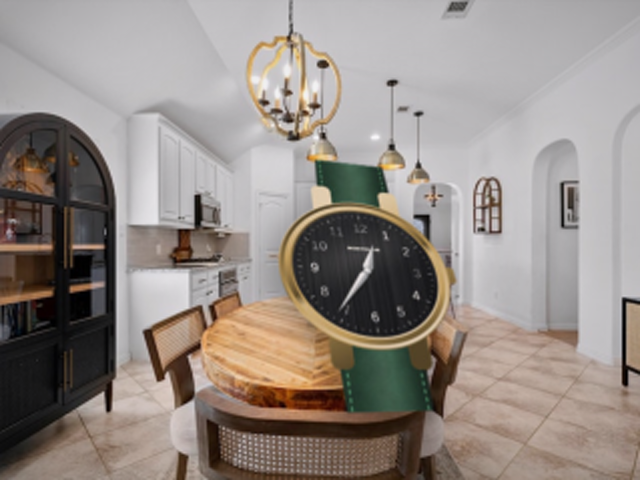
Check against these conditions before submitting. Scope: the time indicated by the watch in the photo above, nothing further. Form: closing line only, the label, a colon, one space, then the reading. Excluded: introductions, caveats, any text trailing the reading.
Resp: 12:36
